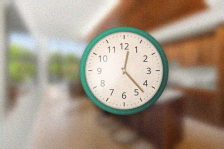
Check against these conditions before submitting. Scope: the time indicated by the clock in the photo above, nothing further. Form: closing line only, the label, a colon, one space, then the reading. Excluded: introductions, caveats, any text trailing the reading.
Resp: 12:23
